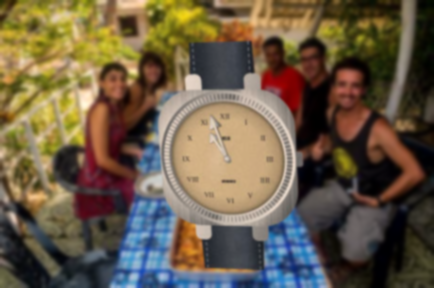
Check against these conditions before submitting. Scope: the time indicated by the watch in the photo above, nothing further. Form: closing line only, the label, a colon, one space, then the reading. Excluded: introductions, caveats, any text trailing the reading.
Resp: 10:57
